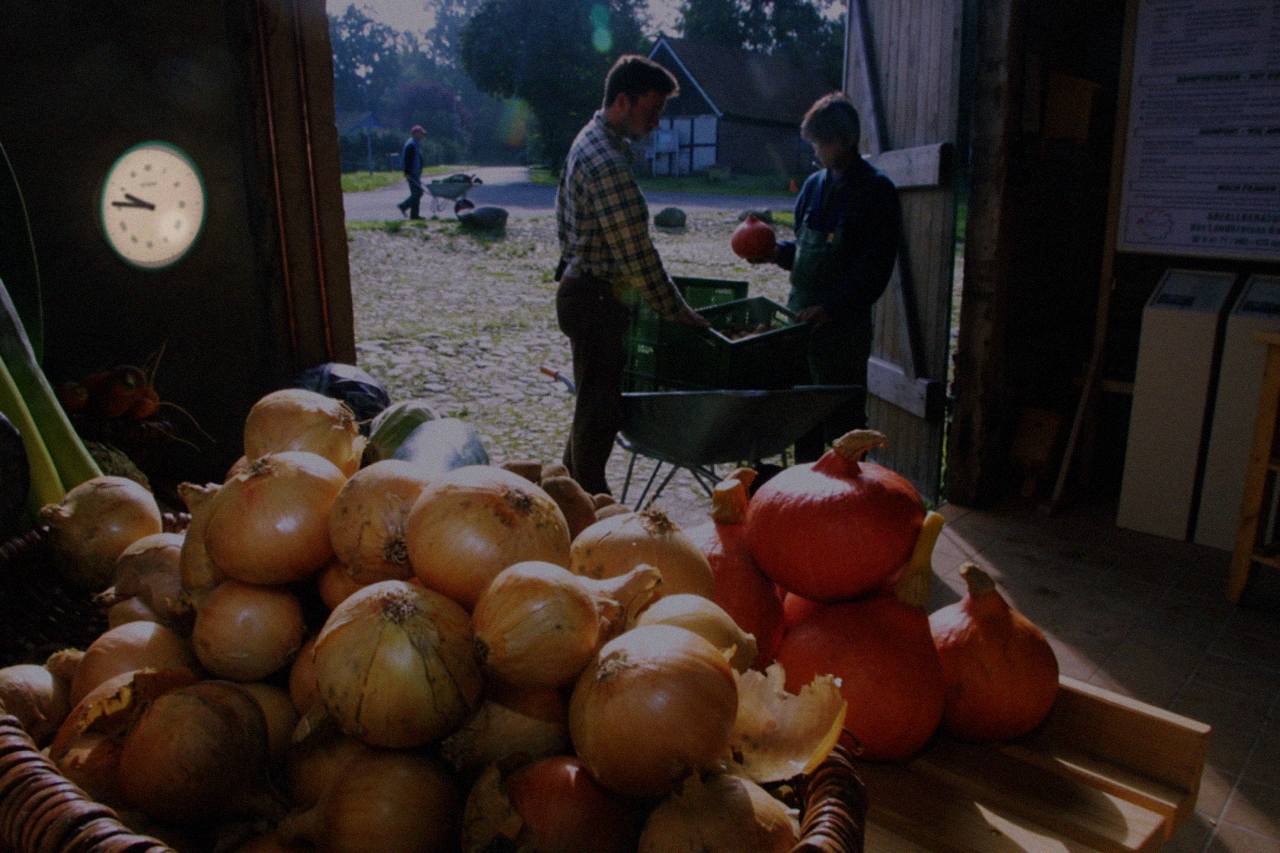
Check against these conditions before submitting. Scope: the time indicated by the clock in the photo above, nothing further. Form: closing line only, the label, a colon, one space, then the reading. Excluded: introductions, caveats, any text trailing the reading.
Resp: 9:46
